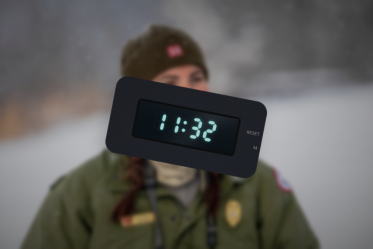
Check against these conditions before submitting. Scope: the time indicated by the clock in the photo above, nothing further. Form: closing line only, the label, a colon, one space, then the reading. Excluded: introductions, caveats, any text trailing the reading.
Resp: 11:32
